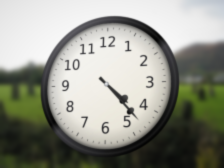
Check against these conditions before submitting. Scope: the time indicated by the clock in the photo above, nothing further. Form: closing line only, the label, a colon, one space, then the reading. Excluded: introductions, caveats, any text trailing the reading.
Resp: 4:23
